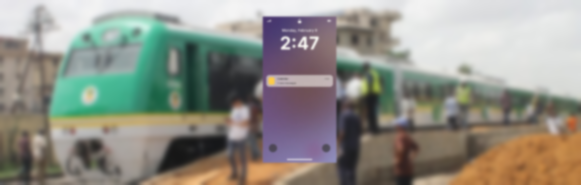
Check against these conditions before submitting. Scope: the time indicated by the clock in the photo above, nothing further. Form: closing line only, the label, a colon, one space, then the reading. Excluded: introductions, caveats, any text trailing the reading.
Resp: 2:47
